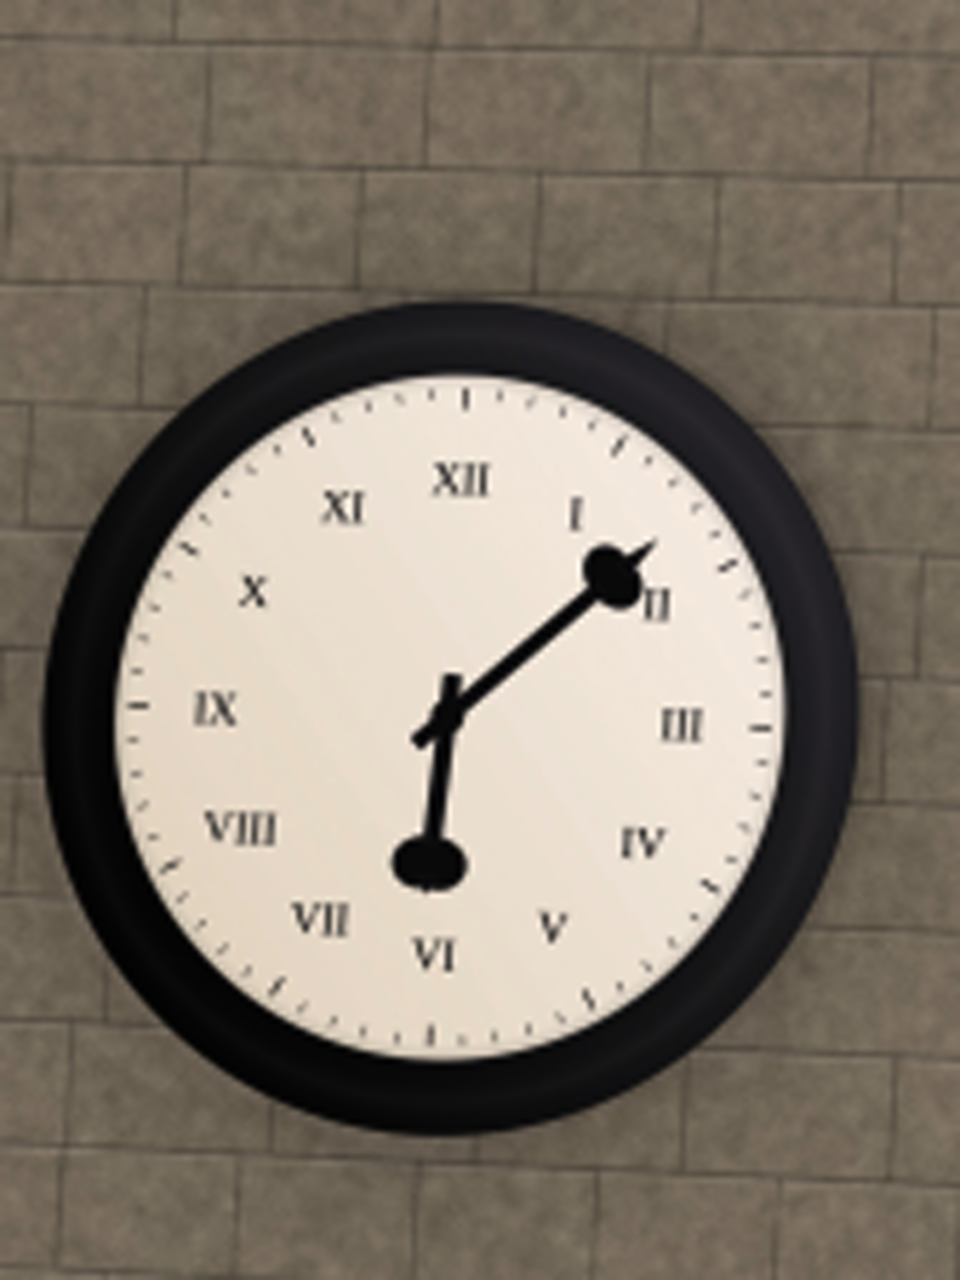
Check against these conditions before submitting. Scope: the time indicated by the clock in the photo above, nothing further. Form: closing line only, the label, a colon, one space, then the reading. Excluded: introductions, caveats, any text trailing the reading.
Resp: 6:08
